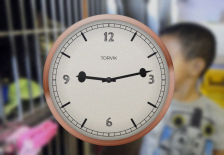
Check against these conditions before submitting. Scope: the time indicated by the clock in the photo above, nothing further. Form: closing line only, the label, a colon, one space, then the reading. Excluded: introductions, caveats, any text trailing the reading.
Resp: 9:13
